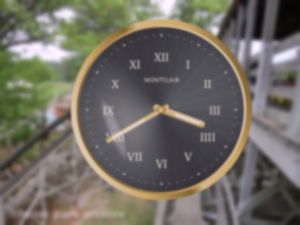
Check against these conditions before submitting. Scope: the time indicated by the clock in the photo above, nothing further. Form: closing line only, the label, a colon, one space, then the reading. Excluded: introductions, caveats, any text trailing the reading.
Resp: 3:40
